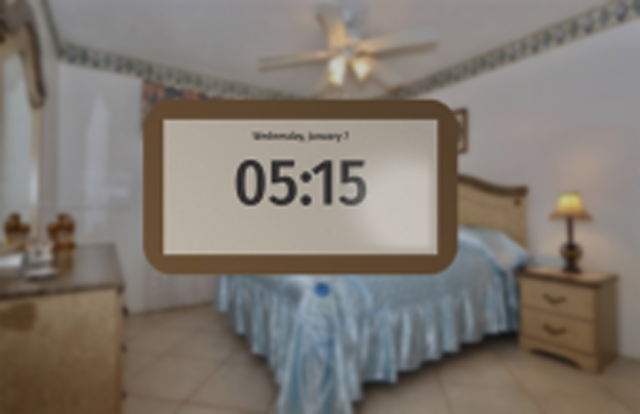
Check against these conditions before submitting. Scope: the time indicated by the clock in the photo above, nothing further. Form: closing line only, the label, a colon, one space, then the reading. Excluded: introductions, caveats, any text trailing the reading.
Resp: 5:15
